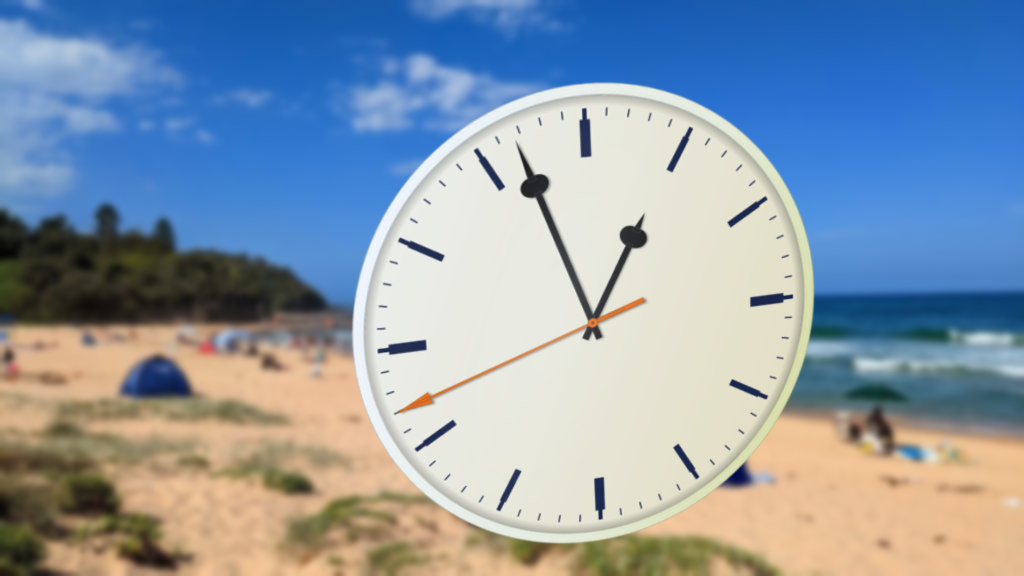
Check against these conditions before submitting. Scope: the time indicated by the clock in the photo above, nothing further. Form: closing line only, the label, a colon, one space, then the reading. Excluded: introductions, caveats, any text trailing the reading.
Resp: 12:56:42
